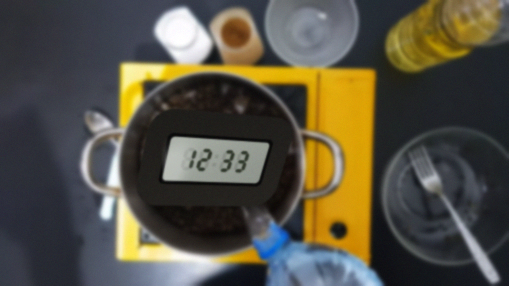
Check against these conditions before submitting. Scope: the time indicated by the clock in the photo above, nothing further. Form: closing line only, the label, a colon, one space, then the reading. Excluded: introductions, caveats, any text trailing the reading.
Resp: 12:33
